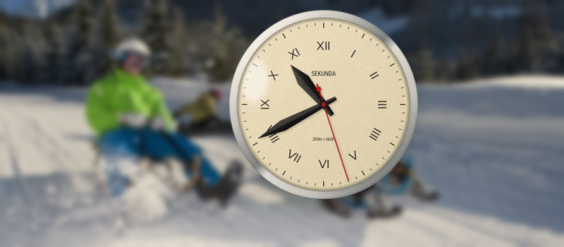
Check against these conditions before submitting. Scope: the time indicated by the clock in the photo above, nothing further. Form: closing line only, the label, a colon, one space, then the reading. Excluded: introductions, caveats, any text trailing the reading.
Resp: 10:40:27
